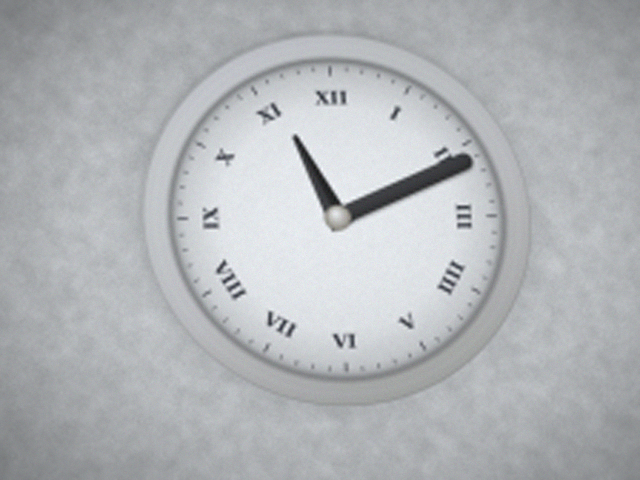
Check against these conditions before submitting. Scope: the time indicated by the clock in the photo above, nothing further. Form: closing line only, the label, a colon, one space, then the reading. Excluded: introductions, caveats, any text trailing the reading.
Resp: 11:11
